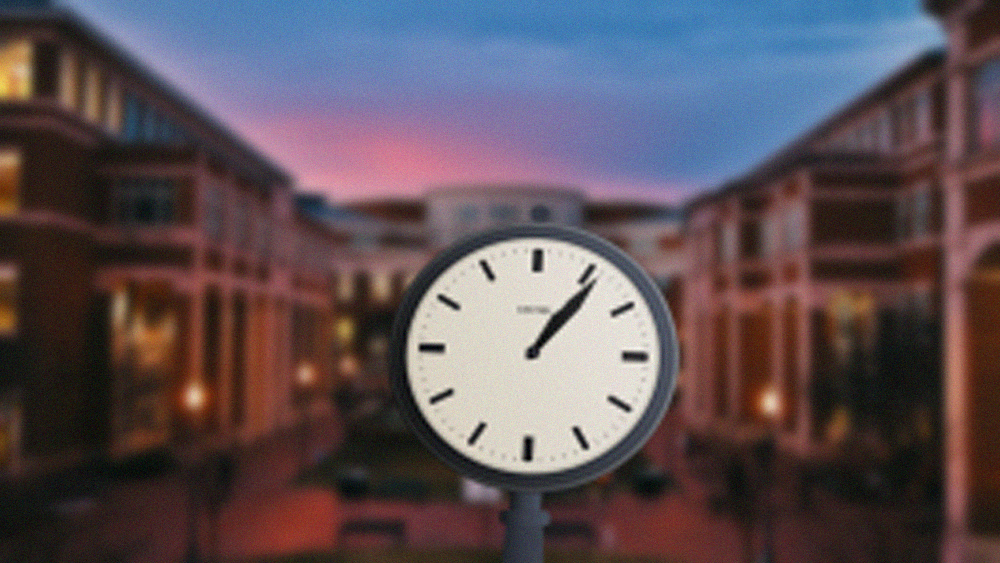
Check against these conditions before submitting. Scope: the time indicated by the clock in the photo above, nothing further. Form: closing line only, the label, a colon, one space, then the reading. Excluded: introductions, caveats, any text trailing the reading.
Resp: 1:06
